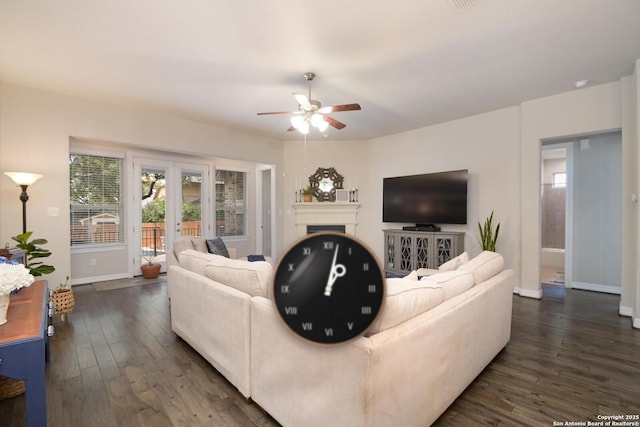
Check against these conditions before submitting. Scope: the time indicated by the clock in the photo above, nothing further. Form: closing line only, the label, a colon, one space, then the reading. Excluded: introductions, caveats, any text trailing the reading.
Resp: 1:02
